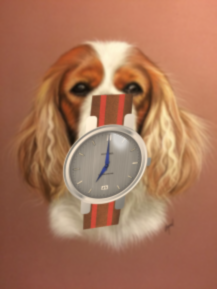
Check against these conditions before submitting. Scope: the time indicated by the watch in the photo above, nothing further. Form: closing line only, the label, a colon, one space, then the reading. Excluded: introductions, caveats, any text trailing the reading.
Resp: 7:00
